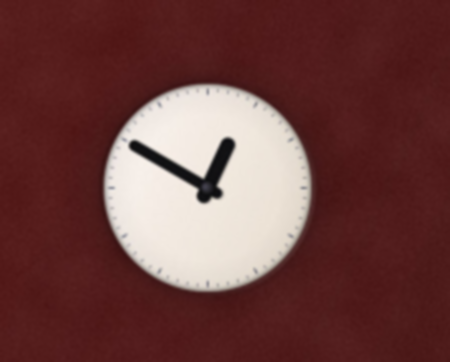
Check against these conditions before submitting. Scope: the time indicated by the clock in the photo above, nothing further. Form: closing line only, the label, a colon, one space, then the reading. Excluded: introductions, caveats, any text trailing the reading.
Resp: 12:50
